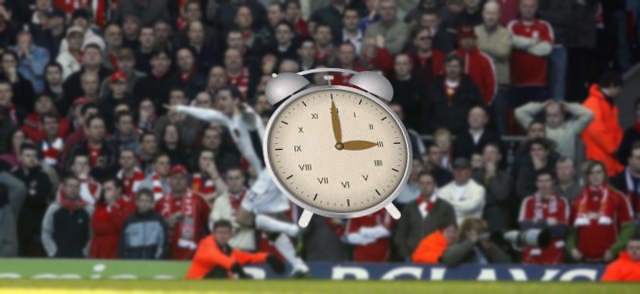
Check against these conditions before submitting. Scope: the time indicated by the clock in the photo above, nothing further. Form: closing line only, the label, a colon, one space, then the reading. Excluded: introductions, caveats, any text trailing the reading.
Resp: 3:00
